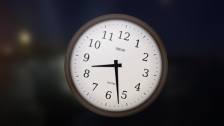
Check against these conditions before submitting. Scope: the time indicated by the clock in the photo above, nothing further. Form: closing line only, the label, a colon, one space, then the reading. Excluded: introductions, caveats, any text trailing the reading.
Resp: 8:27
